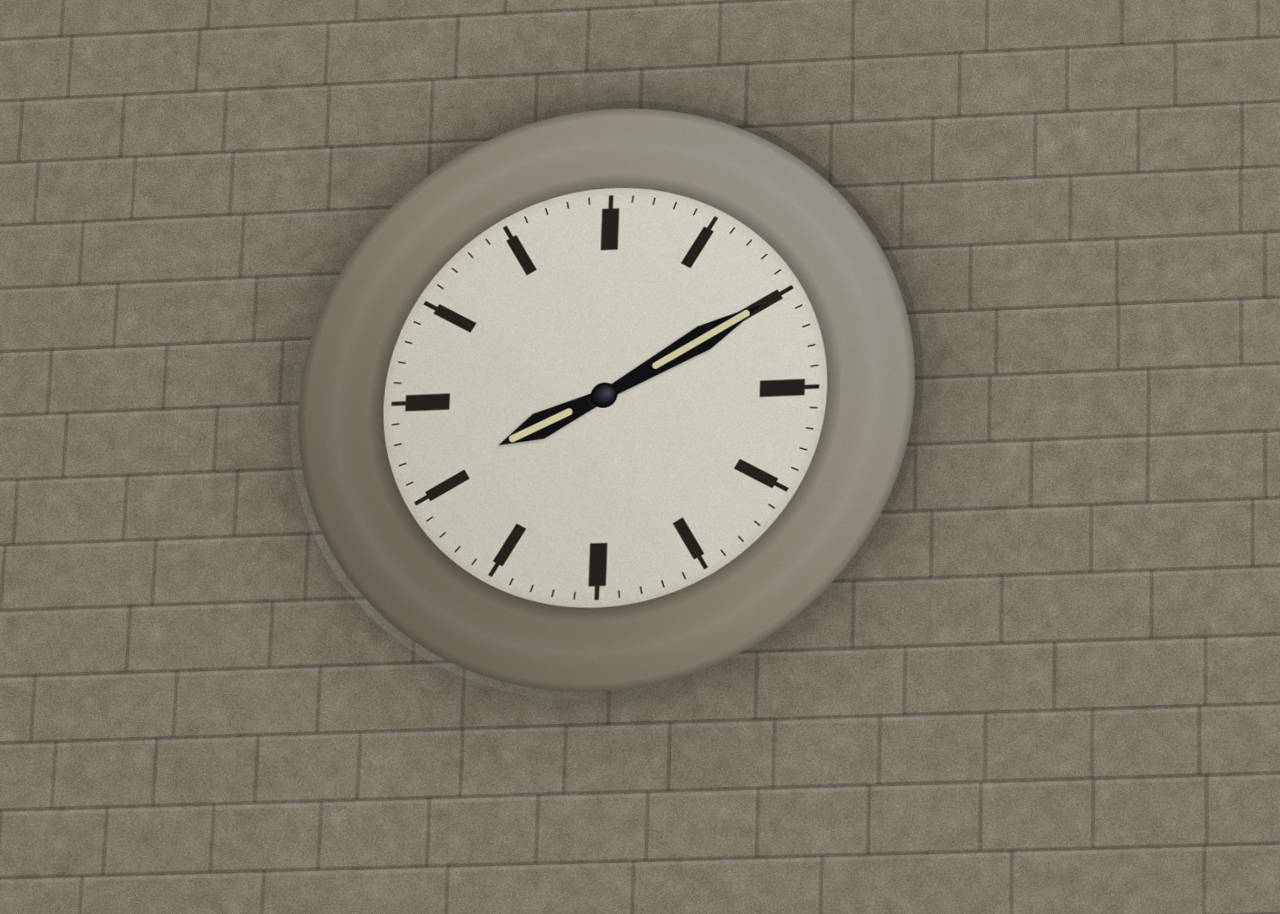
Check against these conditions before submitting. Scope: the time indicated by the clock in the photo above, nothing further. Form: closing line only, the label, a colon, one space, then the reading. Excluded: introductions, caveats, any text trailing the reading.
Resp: 8:10
